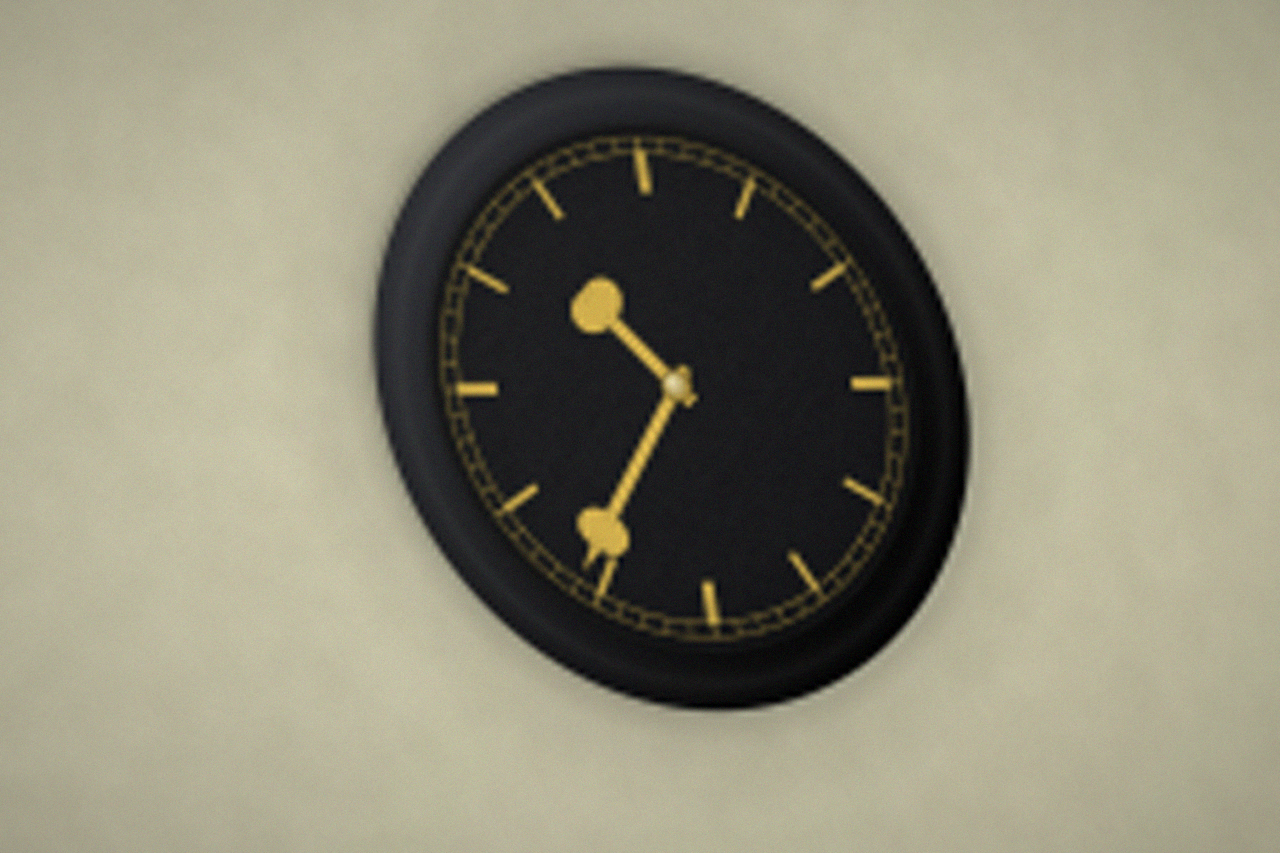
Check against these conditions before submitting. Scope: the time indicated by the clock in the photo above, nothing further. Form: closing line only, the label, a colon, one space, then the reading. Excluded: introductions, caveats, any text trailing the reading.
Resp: 10:36
